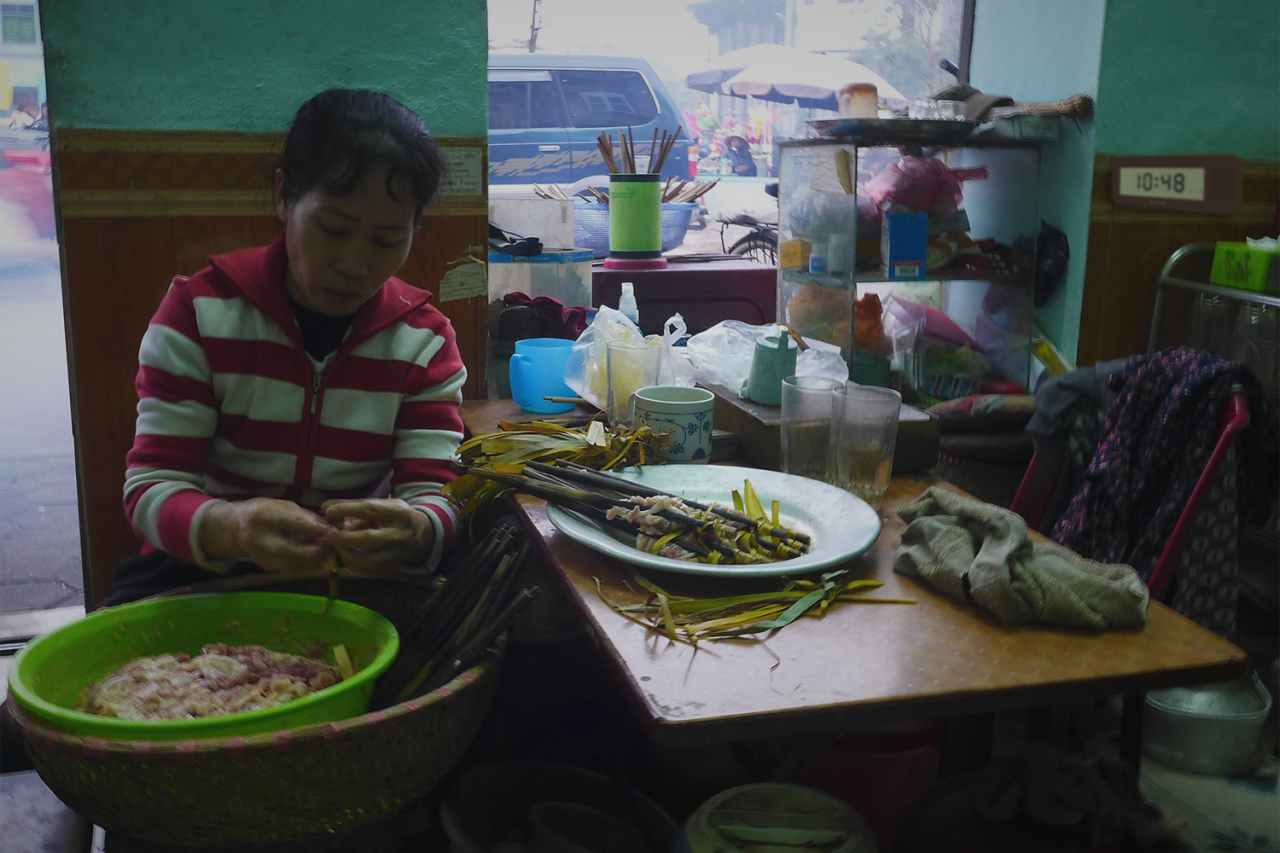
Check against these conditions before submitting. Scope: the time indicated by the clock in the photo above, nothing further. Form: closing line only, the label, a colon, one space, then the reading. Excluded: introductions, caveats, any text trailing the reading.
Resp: 10:48
